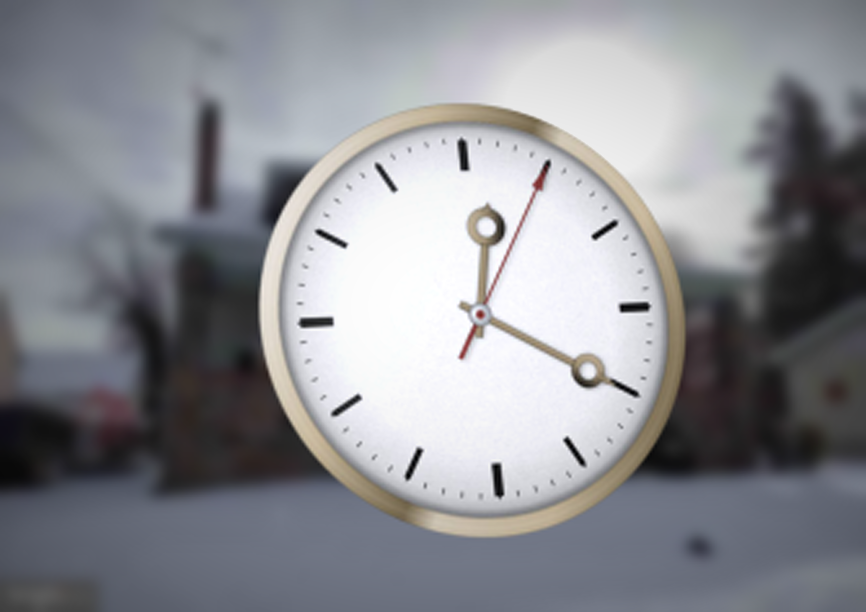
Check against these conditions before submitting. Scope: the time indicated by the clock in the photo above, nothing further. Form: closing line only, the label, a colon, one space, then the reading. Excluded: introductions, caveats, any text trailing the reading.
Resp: 12:20:05
